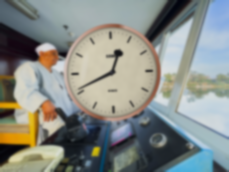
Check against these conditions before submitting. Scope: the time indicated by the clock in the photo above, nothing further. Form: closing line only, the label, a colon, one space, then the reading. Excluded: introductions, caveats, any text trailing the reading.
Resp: 12:41
